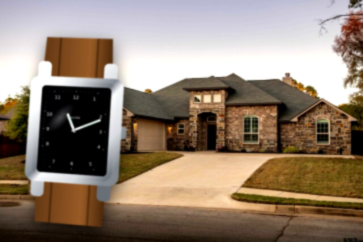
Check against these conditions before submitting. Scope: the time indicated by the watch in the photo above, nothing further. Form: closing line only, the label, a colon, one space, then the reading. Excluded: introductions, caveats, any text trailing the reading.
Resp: 11:11
